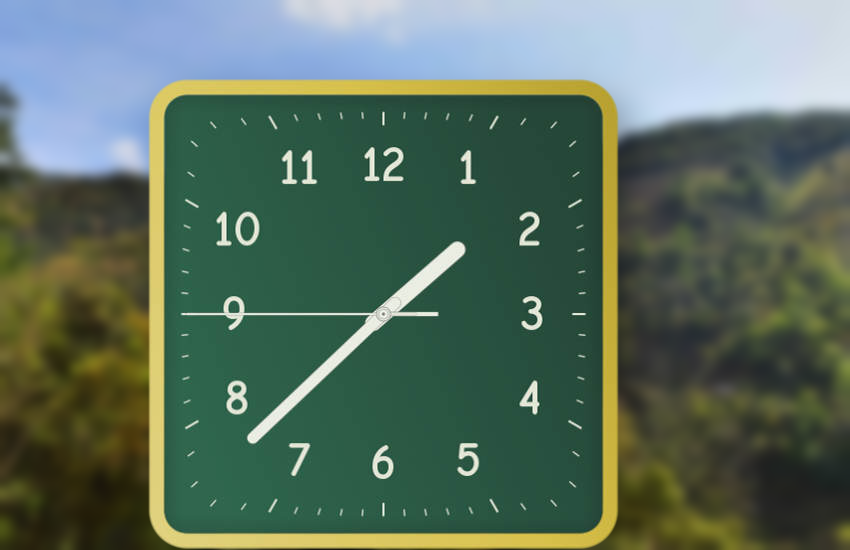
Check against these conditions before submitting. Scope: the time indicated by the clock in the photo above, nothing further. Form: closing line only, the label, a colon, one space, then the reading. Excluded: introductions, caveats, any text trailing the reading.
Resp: 1:37:45
